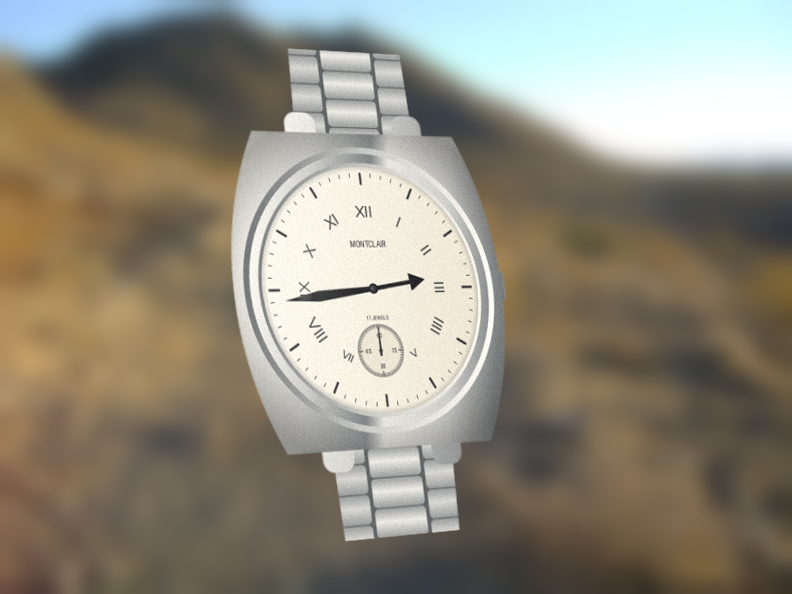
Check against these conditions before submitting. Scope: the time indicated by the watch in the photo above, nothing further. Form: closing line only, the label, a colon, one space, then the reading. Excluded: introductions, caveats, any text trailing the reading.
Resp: 2:44
